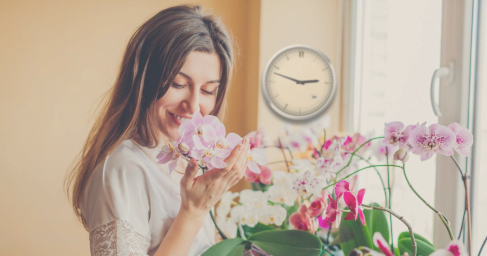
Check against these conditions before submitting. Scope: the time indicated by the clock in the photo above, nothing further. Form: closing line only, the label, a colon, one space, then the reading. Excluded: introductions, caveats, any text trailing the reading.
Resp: 2:48
